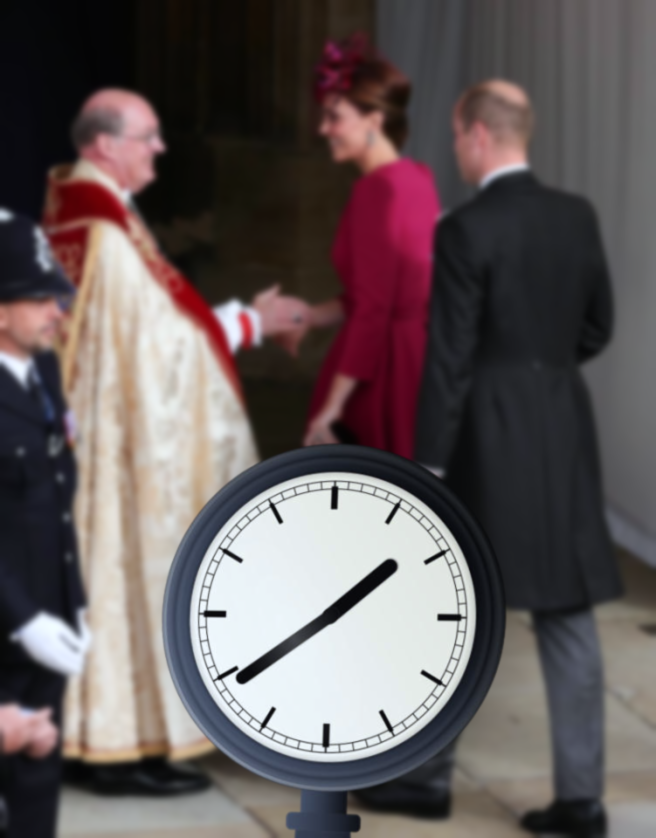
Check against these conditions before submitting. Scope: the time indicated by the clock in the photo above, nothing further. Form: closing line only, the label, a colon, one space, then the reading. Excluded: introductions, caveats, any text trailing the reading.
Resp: 1:39
